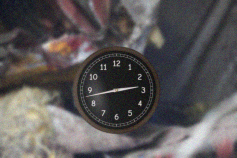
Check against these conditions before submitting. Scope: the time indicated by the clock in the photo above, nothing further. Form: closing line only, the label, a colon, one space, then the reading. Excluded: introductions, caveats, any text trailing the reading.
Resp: 2:43
